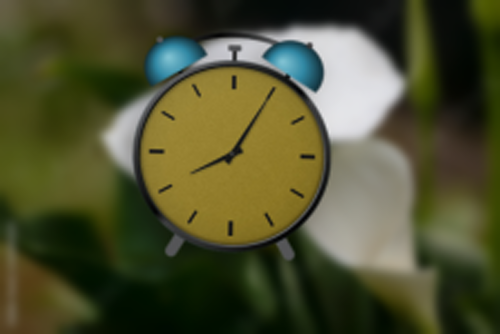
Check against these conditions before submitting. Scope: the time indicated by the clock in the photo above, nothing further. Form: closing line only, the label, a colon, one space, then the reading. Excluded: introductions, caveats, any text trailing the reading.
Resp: 8:05
